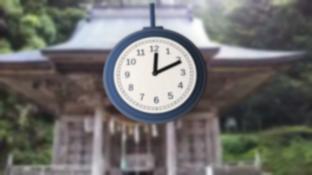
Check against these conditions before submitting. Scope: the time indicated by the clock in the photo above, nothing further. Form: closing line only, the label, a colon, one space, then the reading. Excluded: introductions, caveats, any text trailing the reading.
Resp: 12:11
